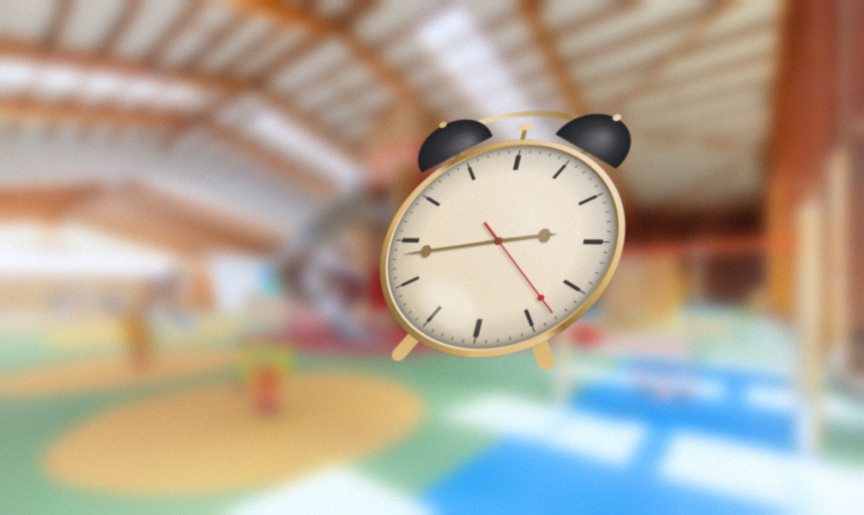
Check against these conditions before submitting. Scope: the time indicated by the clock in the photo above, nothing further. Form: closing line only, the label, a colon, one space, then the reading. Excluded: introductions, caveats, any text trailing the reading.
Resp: 2:43:23
